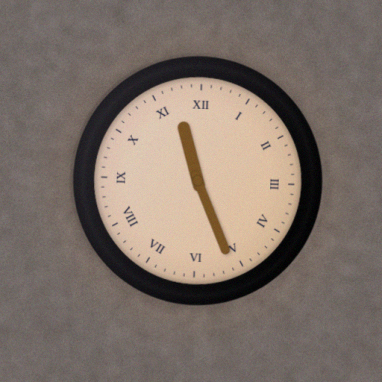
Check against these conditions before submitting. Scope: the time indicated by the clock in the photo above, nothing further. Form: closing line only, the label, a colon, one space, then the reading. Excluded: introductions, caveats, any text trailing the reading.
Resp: 11:26
